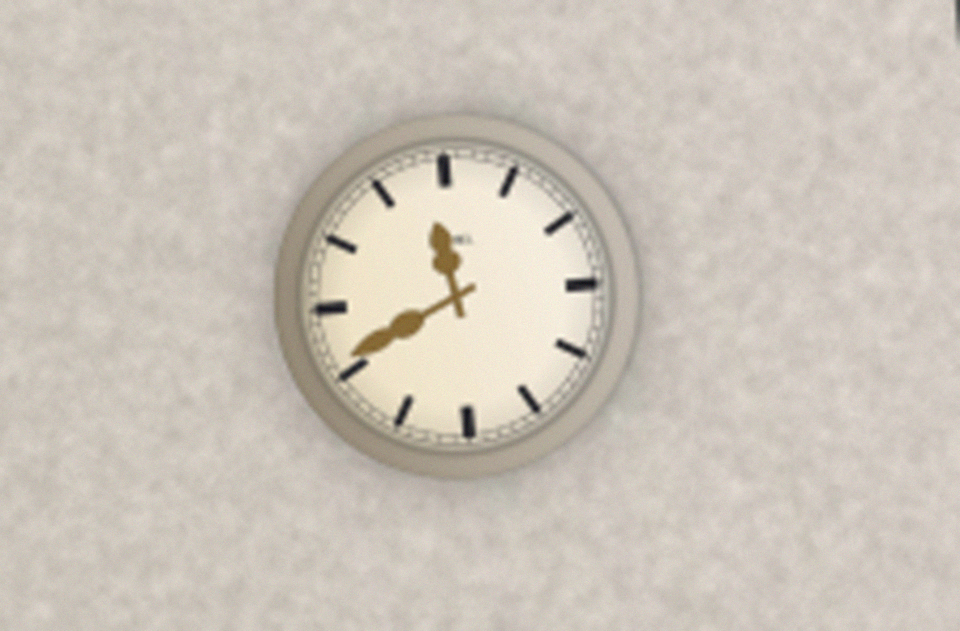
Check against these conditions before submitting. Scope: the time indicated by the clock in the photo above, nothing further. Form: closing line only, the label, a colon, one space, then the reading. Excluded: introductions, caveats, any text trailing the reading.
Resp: 11:41
